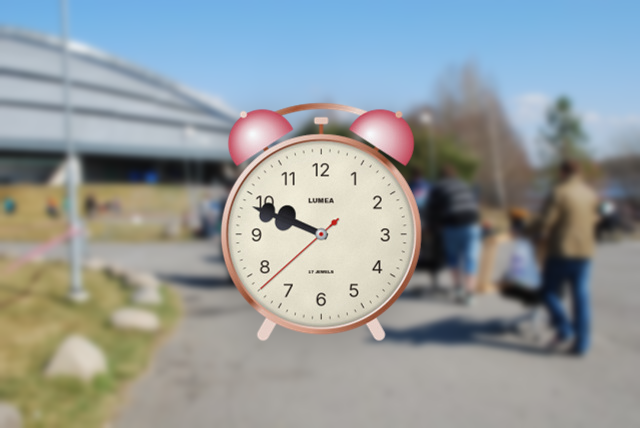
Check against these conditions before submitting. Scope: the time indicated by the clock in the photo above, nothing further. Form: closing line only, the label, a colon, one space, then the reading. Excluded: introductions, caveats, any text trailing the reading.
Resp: 9:48:38
